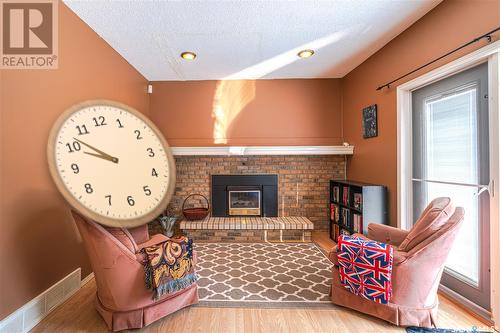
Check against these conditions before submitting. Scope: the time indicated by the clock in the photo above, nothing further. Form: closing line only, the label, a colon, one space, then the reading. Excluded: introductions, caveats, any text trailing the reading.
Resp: 9:52
